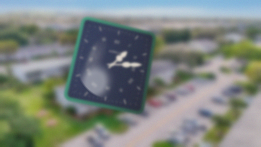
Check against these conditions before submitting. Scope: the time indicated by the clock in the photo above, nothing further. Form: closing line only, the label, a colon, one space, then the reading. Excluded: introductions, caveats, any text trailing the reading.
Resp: 1:13
